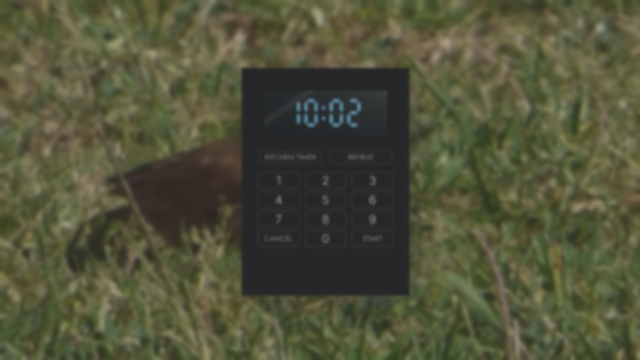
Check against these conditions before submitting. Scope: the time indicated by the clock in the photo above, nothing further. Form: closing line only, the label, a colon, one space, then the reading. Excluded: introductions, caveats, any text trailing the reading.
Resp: 10:02
